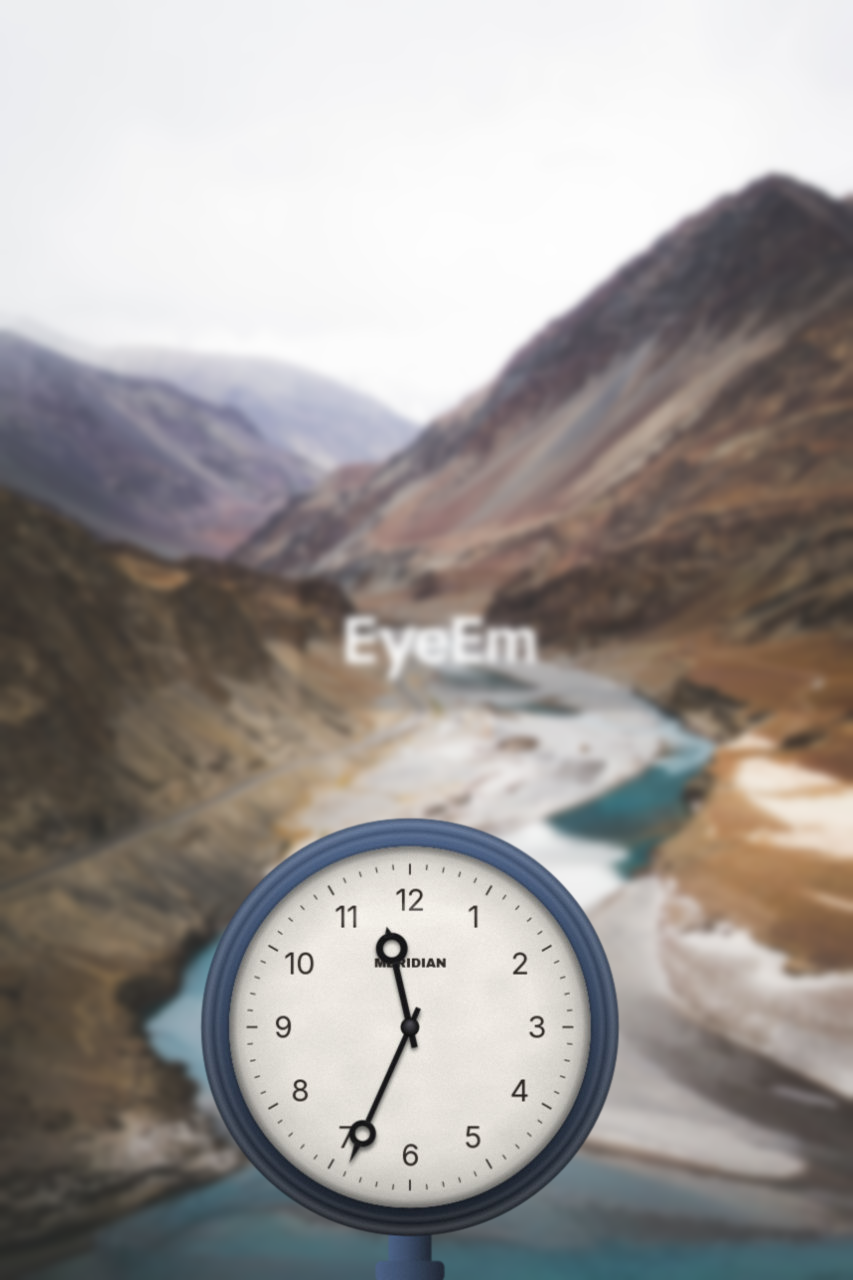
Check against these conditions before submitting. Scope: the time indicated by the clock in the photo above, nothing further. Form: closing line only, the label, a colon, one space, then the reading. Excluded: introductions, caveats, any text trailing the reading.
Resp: 11:34
